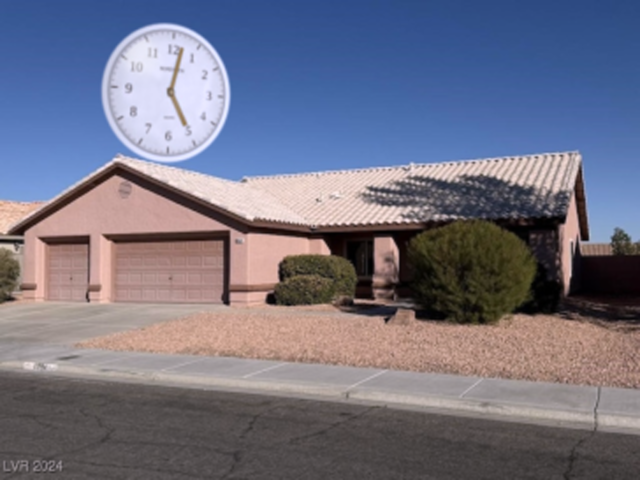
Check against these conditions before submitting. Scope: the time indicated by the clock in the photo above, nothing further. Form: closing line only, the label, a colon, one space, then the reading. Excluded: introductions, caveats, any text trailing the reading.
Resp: 5:02
